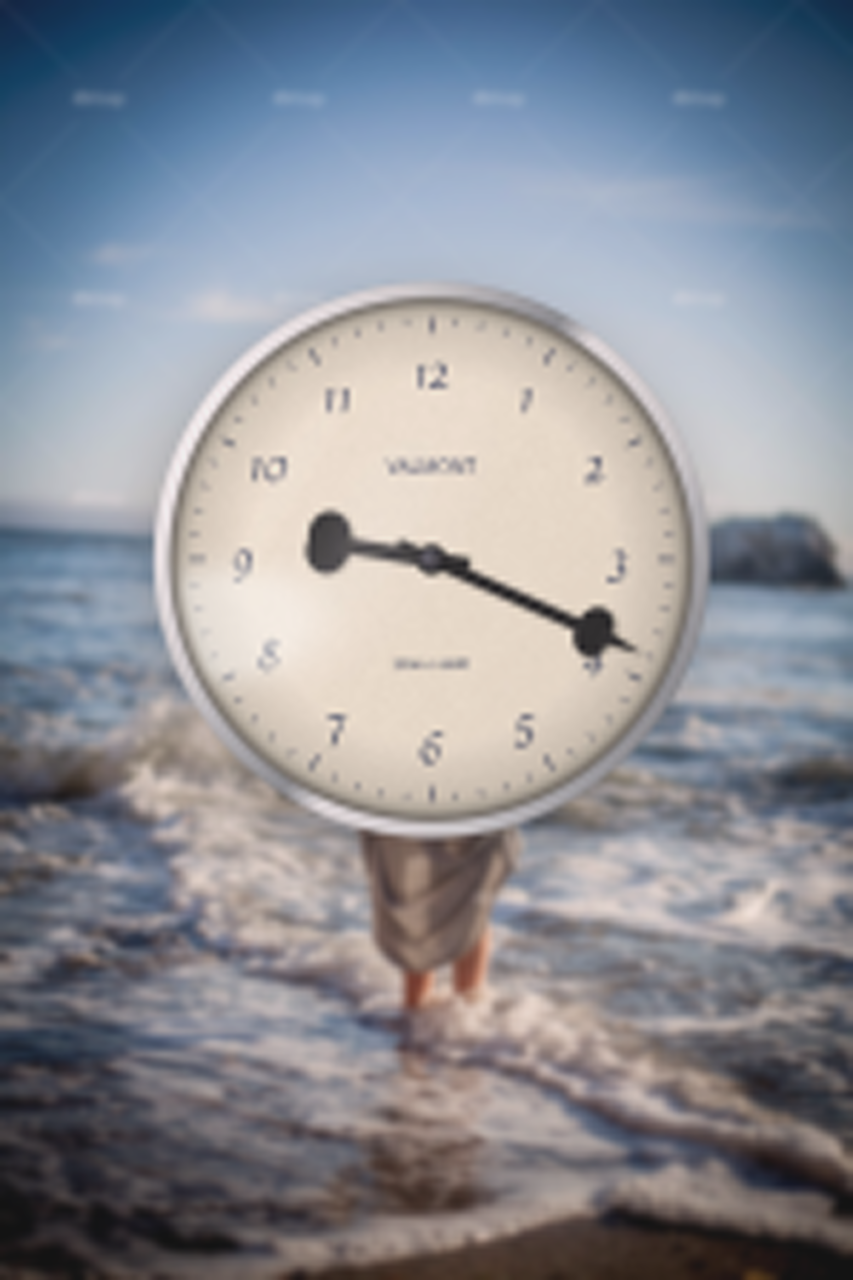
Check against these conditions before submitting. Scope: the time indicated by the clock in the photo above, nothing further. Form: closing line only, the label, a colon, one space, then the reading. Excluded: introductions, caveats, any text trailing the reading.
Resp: 9:19
